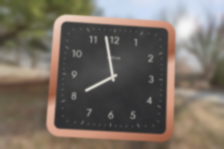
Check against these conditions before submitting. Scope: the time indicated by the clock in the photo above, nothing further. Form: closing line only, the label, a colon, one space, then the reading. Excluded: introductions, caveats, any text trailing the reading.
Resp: 7:58
